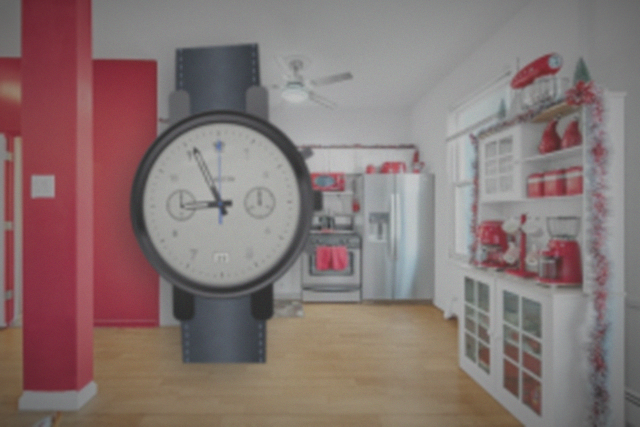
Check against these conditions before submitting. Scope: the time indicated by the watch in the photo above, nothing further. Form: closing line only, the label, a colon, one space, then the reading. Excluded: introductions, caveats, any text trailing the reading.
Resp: 8:56
